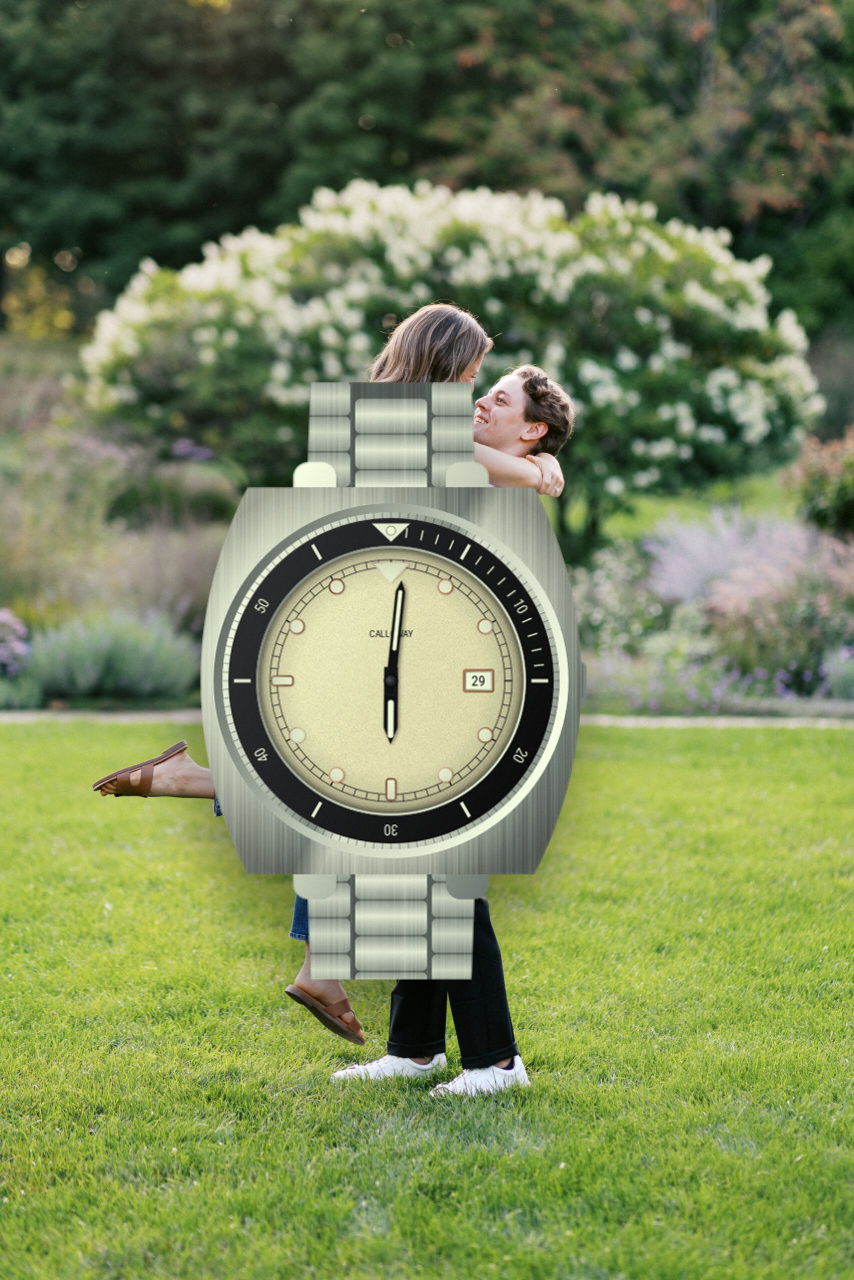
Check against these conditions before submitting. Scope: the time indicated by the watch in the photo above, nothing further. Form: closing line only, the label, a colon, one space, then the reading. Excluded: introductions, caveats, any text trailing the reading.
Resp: 6:01
